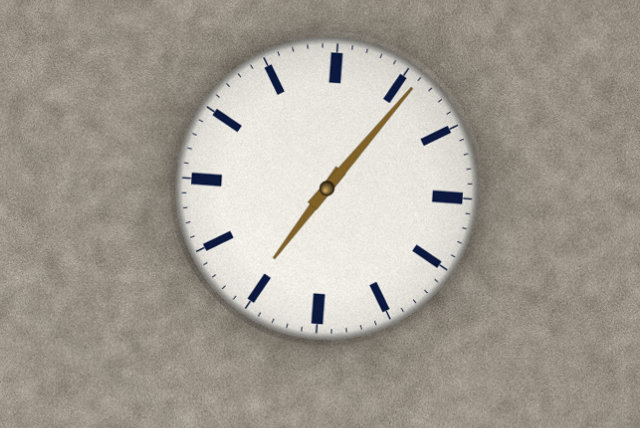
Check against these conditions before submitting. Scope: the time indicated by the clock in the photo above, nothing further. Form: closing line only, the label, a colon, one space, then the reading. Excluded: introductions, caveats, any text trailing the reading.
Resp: 7:06
